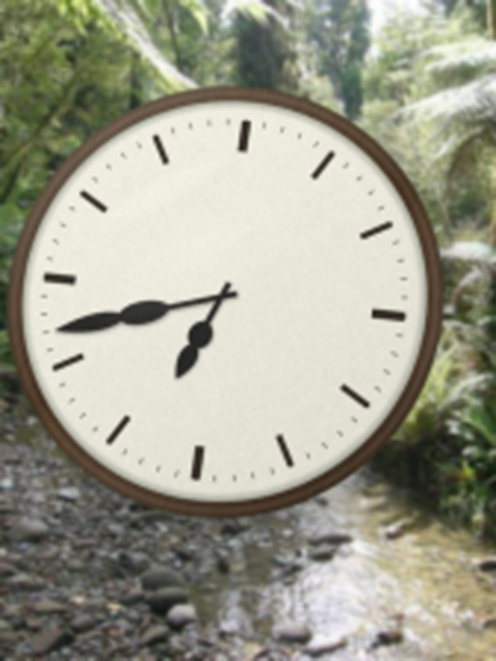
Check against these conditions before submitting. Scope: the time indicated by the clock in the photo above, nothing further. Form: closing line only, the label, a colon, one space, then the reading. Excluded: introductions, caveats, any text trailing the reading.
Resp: 6:42
